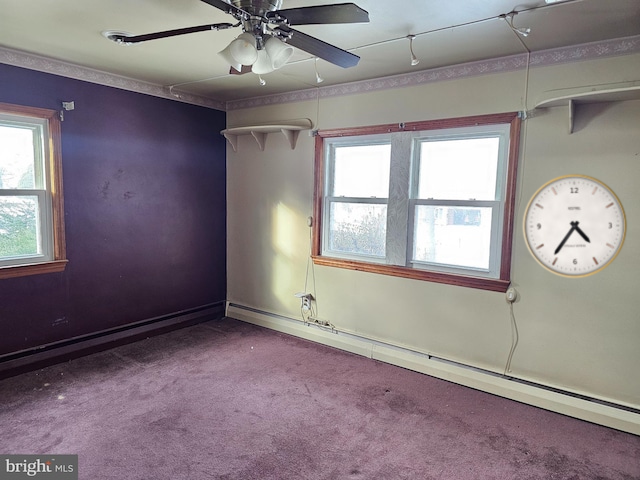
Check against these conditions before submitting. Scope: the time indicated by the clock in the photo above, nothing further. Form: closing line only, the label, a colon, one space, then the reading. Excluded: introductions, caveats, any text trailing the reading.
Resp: 4:36
